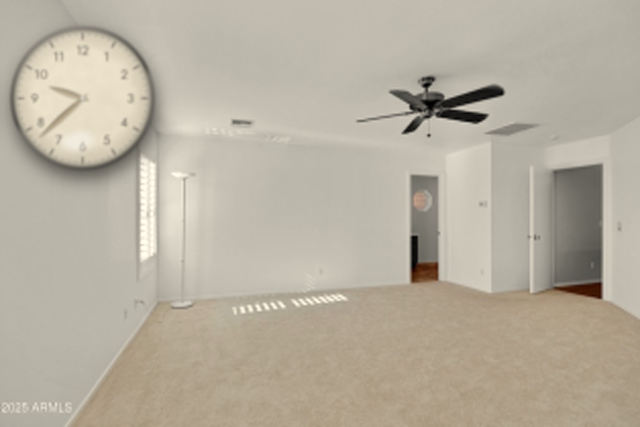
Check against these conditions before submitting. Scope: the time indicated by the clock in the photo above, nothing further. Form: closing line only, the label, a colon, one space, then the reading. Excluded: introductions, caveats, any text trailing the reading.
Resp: 9:38
